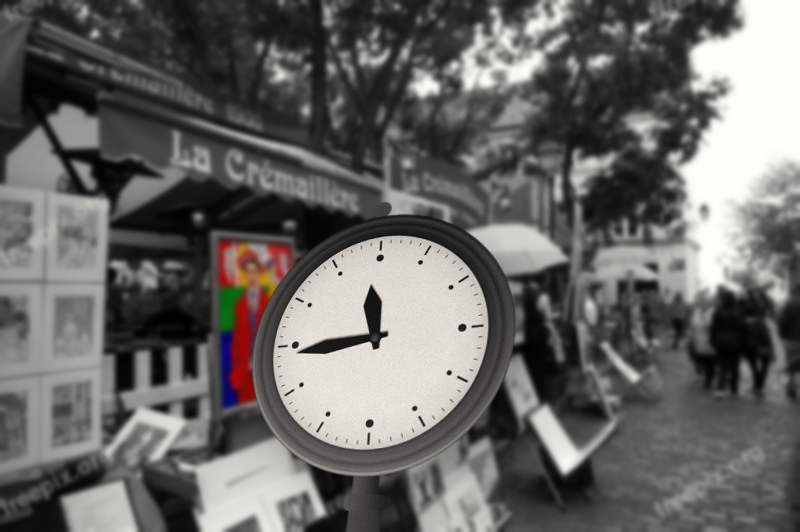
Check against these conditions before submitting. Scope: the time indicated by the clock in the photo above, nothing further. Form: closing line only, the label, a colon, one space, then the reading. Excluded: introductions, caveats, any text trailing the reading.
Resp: 11:44
